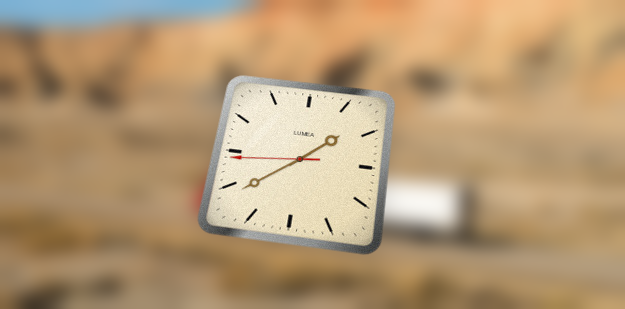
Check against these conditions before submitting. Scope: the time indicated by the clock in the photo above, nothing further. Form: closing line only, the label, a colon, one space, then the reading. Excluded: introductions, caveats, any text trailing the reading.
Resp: 1:38:44
